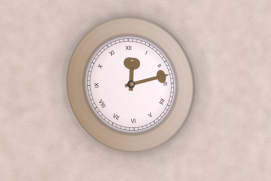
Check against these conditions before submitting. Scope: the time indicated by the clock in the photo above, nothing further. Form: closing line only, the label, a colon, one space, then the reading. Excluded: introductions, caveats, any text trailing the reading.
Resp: 12:13
